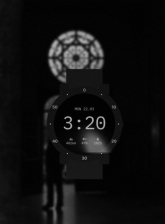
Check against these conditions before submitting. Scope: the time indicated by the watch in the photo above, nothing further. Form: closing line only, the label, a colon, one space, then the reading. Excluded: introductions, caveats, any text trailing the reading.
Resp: 3:20
